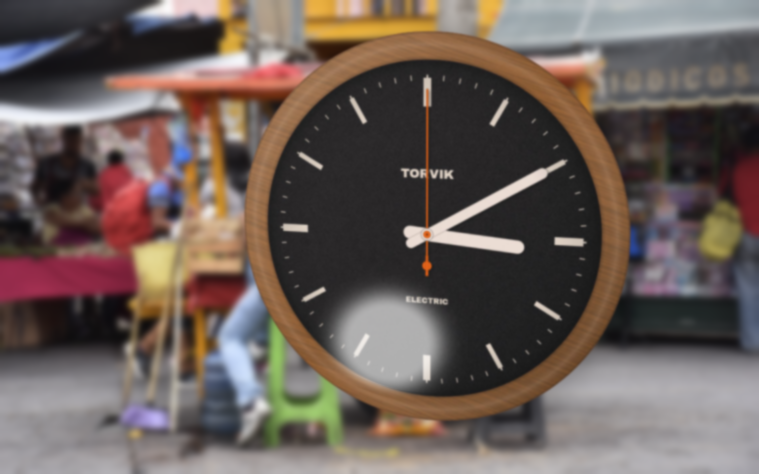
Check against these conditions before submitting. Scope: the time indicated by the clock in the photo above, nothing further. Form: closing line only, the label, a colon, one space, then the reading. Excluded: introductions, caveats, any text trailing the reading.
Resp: 3:10:00
